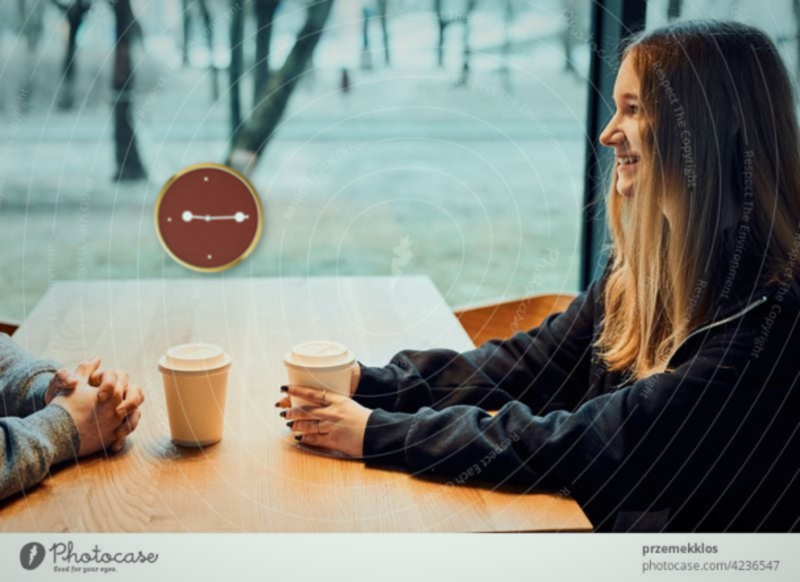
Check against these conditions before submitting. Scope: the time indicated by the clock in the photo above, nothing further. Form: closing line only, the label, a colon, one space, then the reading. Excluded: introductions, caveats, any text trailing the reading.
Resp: 9:15
